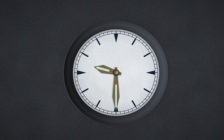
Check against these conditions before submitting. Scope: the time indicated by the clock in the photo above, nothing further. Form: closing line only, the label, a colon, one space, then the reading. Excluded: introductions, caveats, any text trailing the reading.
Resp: 9:30
